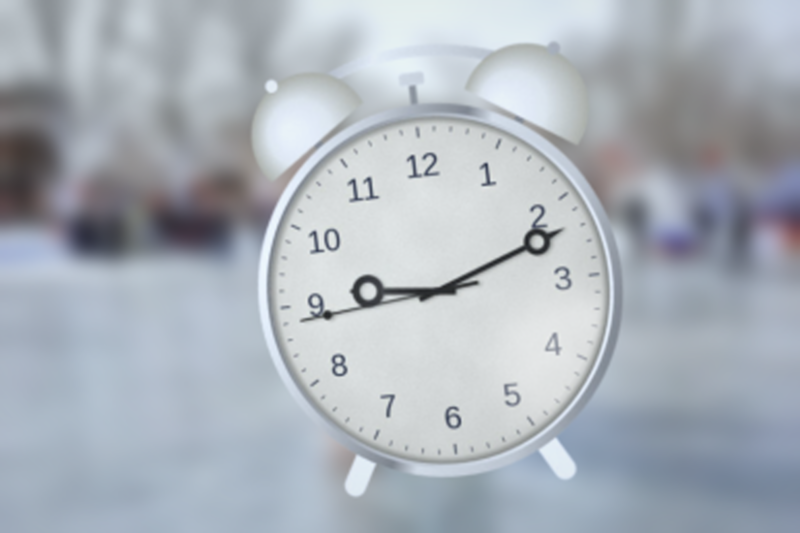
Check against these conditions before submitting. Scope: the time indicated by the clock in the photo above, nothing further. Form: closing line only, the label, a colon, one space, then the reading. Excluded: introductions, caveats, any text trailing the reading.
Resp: 9:11:44
